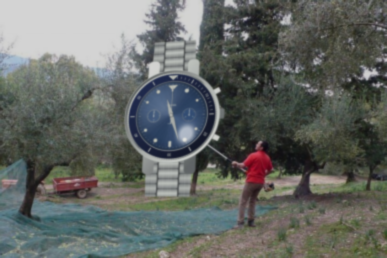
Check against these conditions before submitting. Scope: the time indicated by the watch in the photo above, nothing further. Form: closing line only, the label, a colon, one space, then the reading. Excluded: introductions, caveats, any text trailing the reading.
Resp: 11:27
